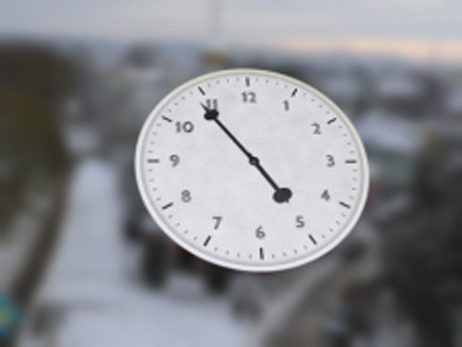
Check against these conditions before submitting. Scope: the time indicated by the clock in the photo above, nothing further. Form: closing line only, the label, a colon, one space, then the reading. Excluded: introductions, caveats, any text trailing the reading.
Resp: 4:54
